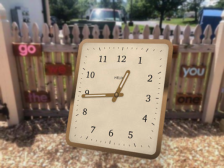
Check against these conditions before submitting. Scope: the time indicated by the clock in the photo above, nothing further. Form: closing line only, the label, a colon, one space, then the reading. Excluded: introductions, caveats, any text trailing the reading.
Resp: 12:44
